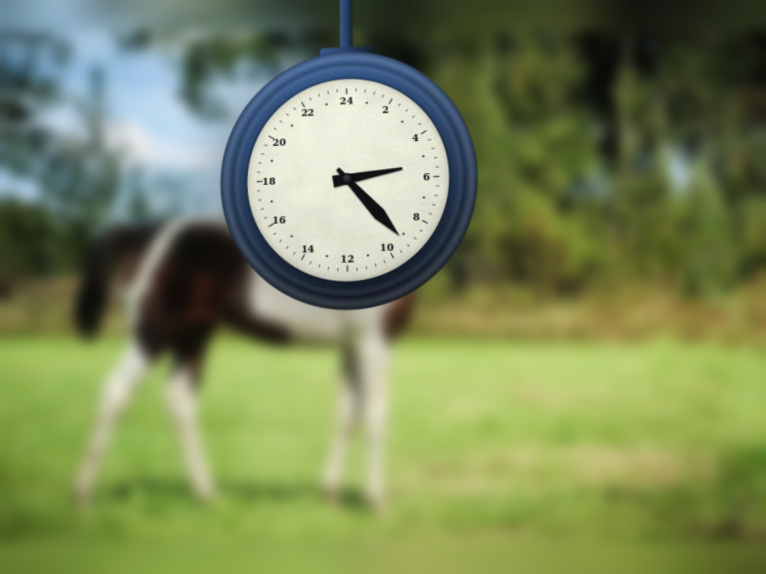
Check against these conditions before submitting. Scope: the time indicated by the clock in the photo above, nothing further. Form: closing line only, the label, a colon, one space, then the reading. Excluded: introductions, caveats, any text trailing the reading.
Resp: 5:23
